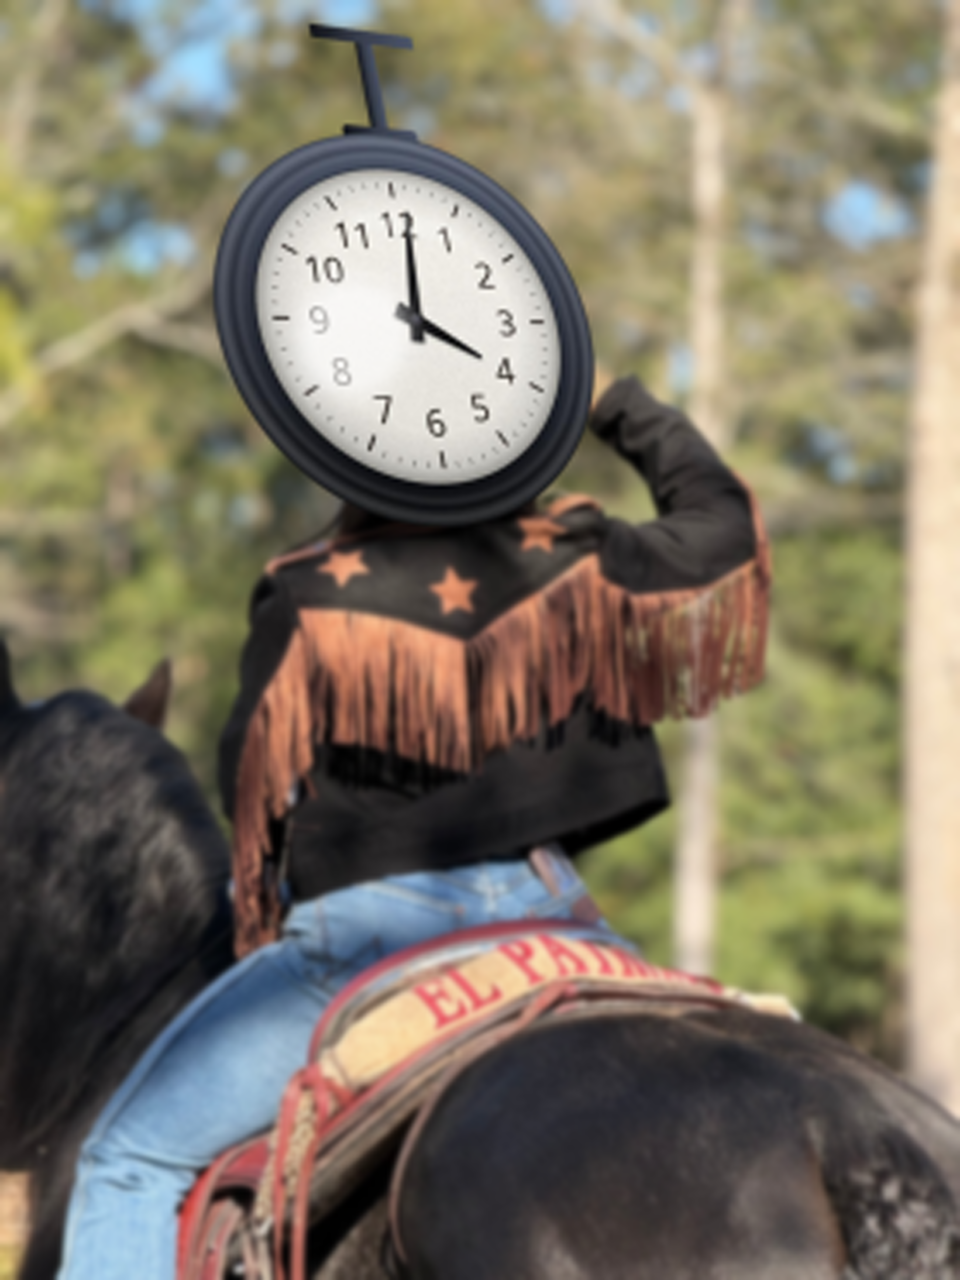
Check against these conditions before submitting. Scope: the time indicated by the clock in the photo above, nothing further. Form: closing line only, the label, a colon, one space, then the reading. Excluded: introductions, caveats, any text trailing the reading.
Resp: 4:01
